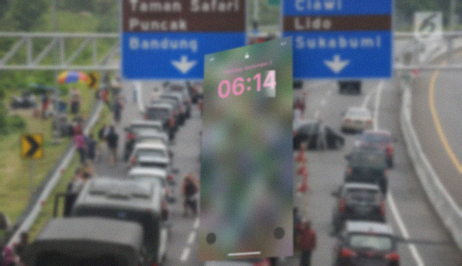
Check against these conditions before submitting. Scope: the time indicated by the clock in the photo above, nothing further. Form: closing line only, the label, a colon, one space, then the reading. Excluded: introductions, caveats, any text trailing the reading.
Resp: 6:14
